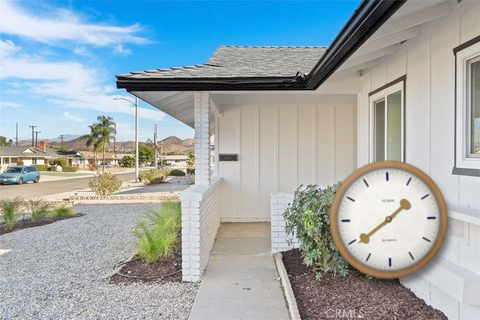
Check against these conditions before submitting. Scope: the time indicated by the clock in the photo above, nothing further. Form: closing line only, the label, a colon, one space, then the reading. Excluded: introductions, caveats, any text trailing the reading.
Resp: 1:39
